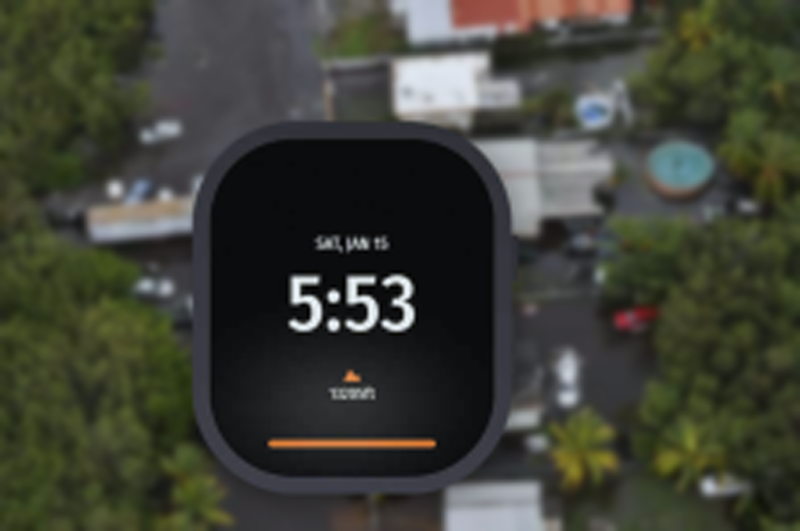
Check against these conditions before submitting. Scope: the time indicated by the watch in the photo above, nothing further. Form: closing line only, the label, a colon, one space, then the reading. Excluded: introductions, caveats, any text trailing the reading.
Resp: 5:53
